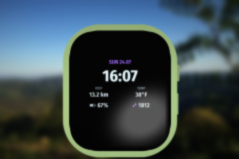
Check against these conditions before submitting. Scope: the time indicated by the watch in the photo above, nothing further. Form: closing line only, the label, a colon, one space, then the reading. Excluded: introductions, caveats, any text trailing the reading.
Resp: 16:07
